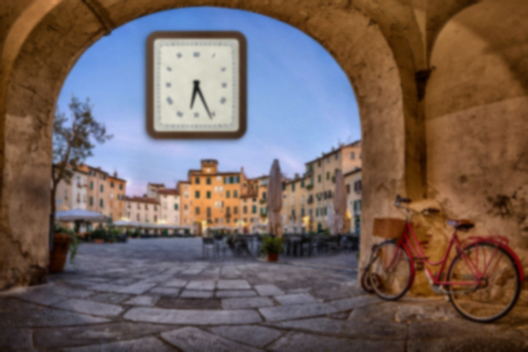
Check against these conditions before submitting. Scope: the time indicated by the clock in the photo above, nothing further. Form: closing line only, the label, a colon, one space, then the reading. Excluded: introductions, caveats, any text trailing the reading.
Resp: 6:26
